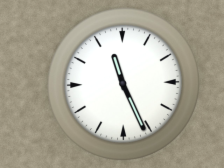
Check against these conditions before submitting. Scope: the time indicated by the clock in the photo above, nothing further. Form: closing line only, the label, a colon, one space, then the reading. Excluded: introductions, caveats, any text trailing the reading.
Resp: 11:26
